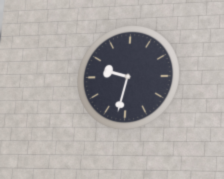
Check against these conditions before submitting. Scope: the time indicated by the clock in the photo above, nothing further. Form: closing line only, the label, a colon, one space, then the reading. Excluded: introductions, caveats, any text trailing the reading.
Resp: 9:32
